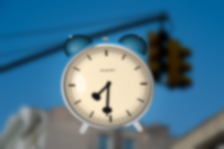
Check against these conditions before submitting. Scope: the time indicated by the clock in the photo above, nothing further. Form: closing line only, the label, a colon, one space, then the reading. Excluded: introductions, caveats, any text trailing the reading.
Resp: 7:31
